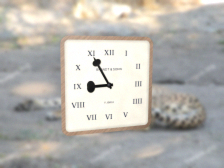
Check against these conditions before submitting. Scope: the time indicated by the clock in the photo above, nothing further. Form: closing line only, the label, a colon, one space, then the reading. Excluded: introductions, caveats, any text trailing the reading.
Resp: 8:55
